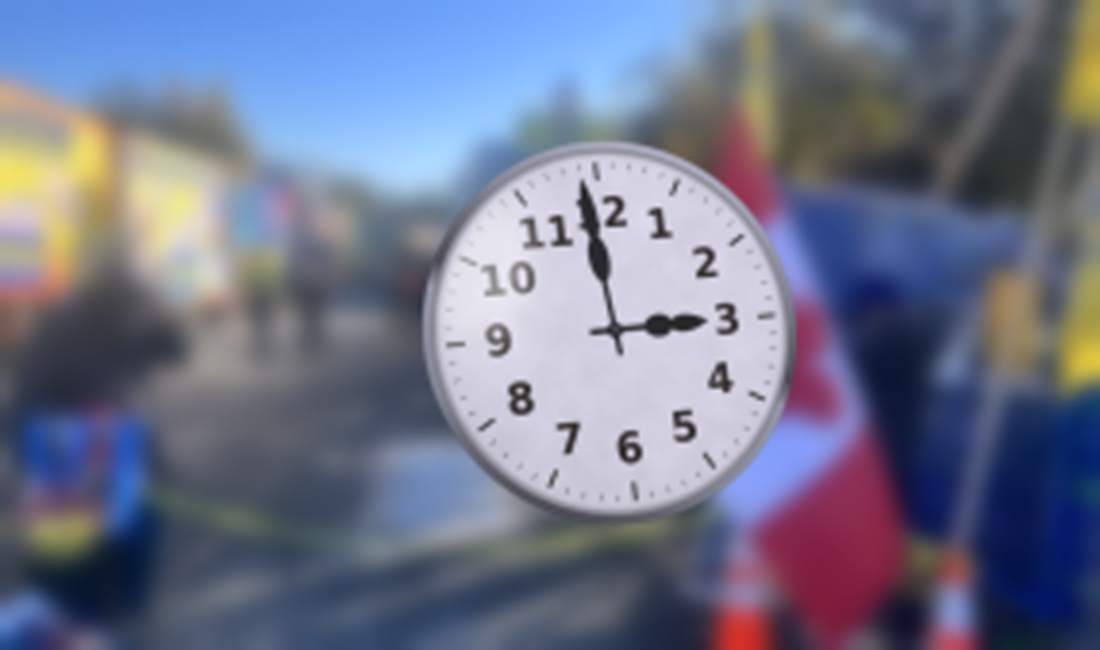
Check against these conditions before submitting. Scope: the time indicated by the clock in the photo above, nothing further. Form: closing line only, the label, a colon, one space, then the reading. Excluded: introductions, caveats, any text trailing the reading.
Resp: 2:59
